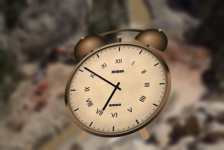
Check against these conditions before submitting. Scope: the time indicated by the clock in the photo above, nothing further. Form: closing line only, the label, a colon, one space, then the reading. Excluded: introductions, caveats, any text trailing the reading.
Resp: 6:51
